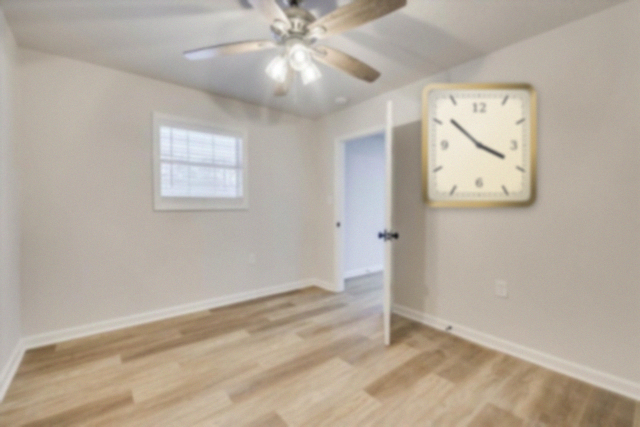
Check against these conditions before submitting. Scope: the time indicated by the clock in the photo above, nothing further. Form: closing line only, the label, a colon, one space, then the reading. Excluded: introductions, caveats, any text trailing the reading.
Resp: 3:52
